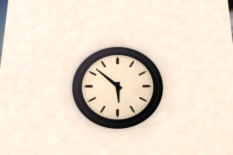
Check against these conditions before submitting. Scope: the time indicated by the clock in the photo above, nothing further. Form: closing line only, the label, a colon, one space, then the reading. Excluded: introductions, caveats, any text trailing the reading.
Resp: 5:52
